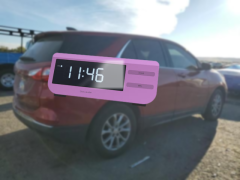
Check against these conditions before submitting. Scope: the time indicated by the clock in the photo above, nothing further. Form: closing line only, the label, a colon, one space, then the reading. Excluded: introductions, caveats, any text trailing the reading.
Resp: 11:46
